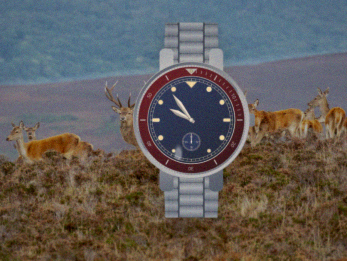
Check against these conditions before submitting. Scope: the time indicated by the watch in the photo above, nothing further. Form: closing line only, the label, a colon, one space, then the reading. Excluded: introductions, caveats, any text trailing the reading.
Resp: 9:54
